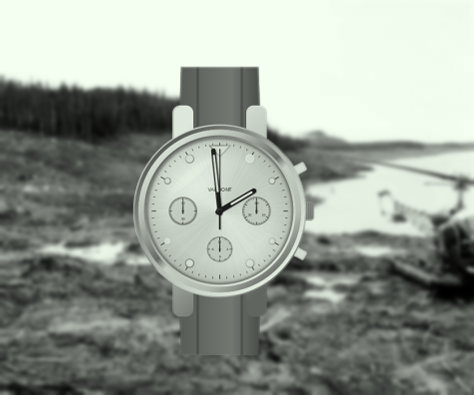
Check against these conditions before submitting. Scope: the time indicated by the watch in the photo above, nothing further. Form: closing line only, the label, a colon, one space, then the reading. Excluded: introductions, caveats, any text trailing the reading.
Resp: 1:59
